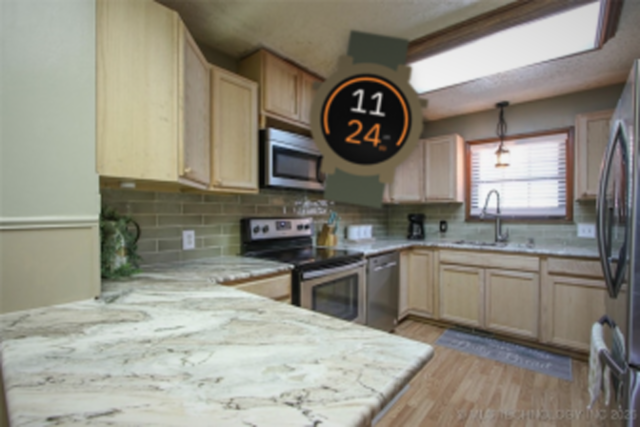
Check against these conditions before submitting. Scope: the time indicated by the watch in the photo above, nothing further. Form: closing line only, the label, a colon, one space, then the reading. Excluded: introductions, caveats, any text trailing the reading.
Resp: 11:24
